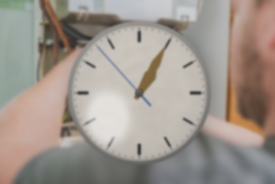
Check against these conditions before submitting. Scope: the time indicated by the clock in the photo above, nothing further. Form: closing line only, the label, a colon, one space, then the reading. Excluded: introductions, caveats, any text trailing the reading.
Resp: 1:04:53
